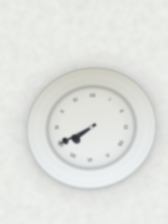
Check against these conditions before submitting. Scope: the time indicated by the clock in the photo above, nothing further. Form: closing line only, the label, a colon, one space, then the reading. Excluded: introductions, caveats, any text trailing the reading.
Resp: 7:40
